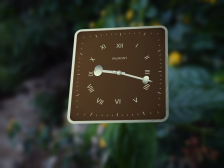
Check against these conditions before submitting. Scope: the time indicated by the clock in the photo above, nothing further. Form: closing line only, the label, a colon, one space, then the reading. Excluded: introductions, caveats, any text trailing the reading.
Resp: 9:18
